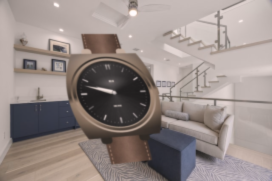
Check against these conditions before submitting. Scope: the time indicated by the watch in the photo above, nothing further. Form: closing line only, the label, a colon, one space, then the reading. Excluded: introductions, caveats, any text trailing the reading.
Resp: 9:48
